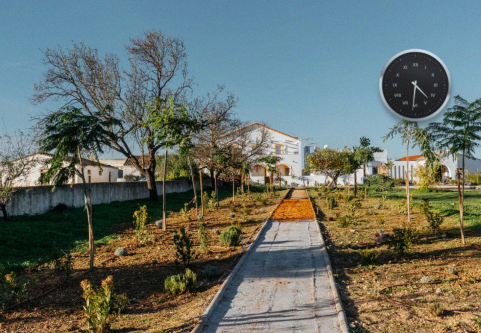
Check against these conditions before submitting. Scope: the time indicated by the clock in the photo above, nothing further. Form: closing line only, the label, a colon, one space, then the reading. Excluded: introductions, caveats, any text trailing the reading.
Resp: 4:31
